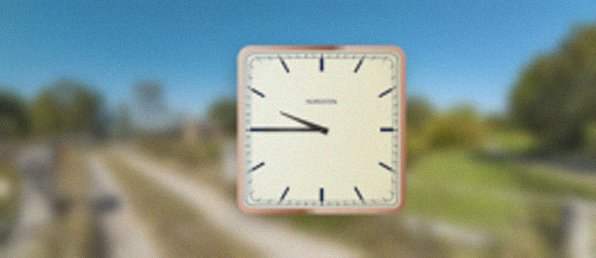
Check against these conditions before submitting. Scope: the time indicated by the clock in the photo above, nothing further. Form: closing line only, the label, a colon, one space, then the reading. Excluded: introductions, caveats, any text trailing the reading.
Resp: 9:45
